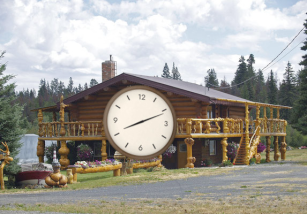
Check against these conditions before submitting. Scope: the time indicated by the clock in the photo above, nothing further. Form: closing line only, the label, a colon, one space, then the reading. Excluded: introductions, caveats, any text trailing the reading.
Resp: 8:11
